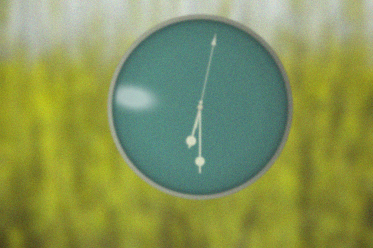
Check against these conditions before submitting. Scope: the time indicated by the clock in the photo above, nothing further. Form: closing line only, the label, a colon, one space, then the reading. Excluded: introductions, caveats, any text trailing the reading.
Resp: 6:30:02
